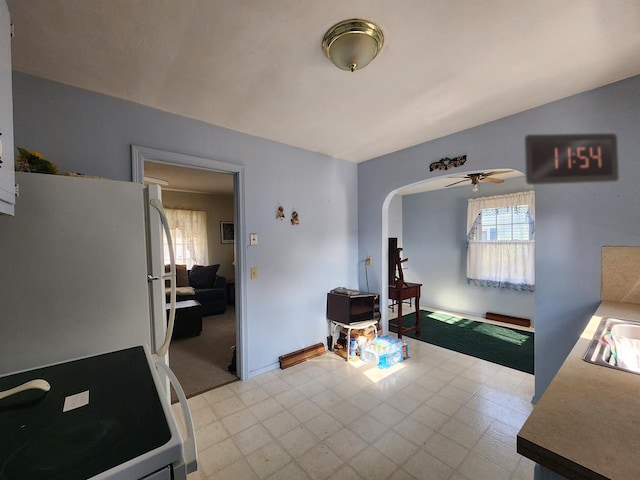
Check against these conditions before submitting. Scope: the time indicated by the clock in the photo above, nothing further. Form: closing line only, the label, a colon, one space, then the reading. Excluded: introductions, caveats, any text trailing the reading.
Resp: 11:54
